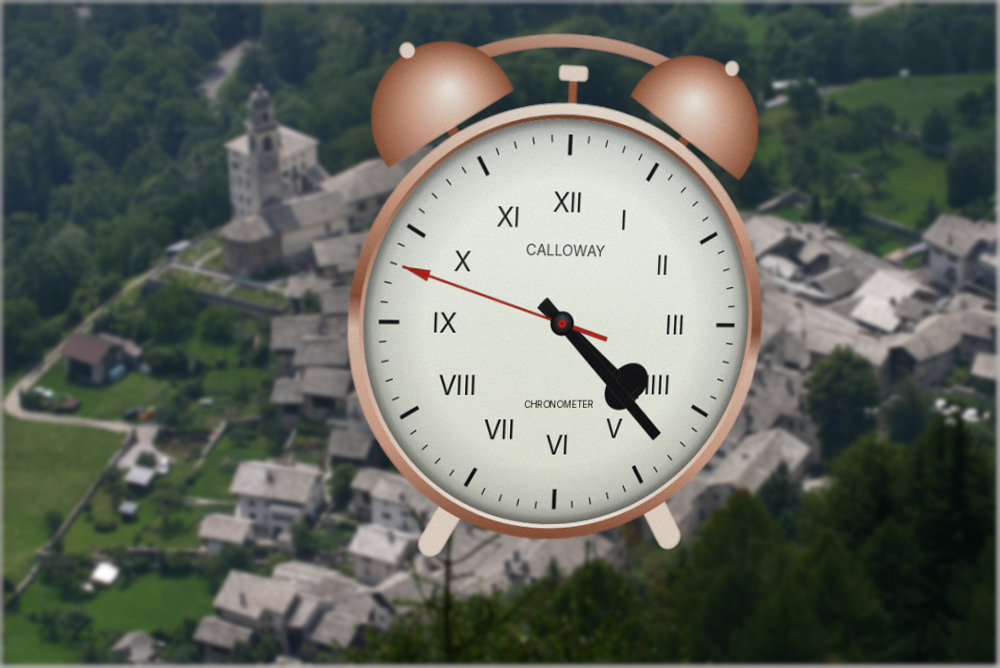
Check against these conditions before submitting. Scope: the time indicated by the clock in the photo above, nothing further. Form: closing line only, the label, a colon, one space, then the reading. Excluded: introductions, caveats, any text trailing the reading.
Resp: 4:22:48
